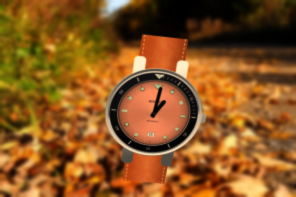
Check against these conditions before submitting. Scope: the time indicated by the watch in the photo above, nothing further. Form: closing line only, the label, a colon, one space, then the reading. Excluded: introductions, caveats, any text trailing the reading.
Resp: 1:01
